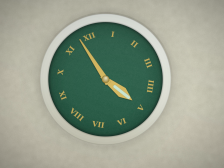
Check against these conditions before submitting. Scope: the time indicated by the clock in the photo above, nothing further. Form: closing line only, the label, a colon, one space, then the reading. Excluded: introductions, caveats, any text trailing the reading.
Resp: 4:58
